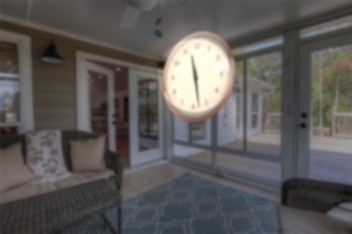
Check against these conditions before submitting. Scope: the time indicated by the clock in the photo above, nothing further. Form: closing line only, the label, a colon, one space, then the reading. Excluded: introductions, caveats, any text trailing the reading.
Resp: 11:28
